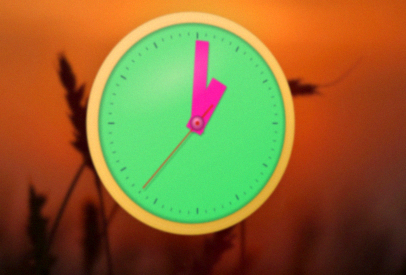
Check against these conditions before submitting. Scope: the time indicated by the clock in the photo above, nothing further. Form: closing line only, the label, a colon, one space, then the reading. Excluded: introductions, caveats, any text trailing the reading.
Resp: 1:00:37
